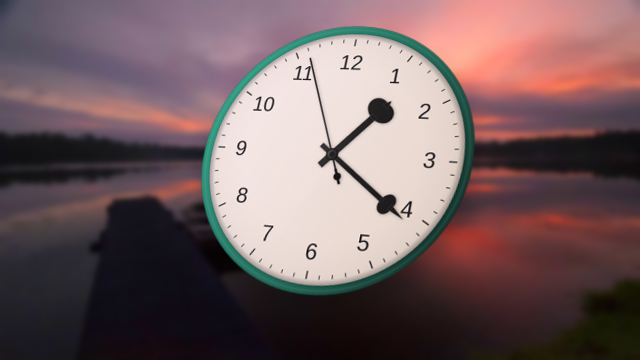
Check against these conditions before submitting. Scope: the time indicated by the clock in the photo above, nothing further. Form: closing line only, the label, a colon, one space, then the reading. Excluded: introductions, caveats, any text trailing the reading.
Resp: 1:20:56
